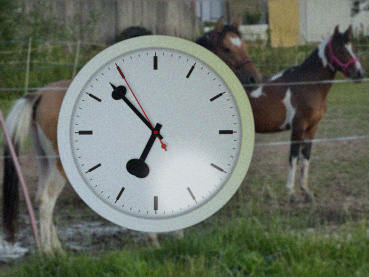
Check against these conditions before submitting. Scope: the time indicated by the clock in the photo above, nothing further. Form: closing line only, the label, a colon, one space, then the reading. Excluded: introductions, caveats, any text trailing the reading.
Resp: 6:52:55
